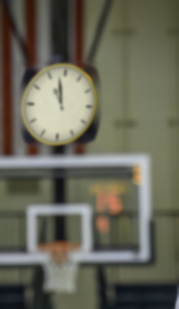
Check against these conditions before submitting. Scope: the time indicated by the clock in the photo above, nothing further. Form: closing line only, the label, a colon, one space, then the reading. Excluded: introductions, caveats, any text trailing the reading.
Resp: 10:58
